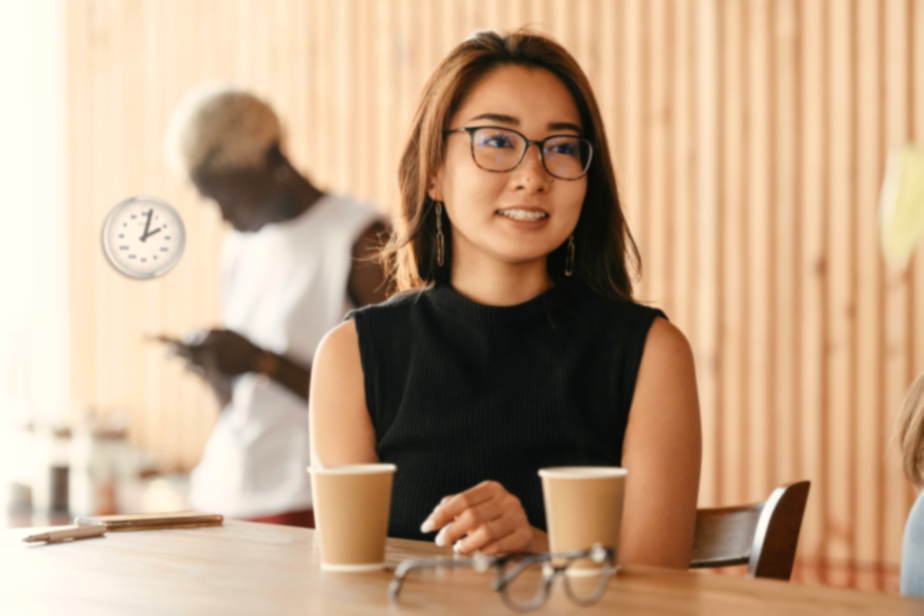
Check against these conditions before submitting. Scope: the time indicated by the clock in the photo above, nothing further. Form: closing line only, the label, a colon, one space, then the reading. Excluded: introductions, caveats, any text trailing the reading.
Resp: 2:02
